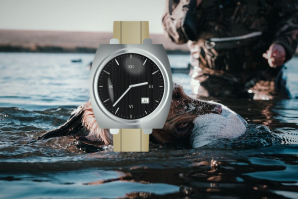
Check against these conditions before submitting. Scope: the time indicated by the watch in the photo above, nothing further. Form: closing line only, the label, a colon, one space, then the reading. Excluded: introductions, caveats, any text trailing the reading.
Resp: 2:37
